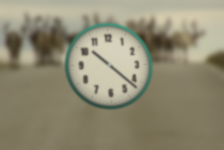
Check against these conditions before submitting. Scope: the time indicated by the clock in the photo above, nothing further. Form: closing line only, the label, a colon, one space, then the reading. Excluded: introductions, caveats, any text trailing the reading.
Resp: 10:22
